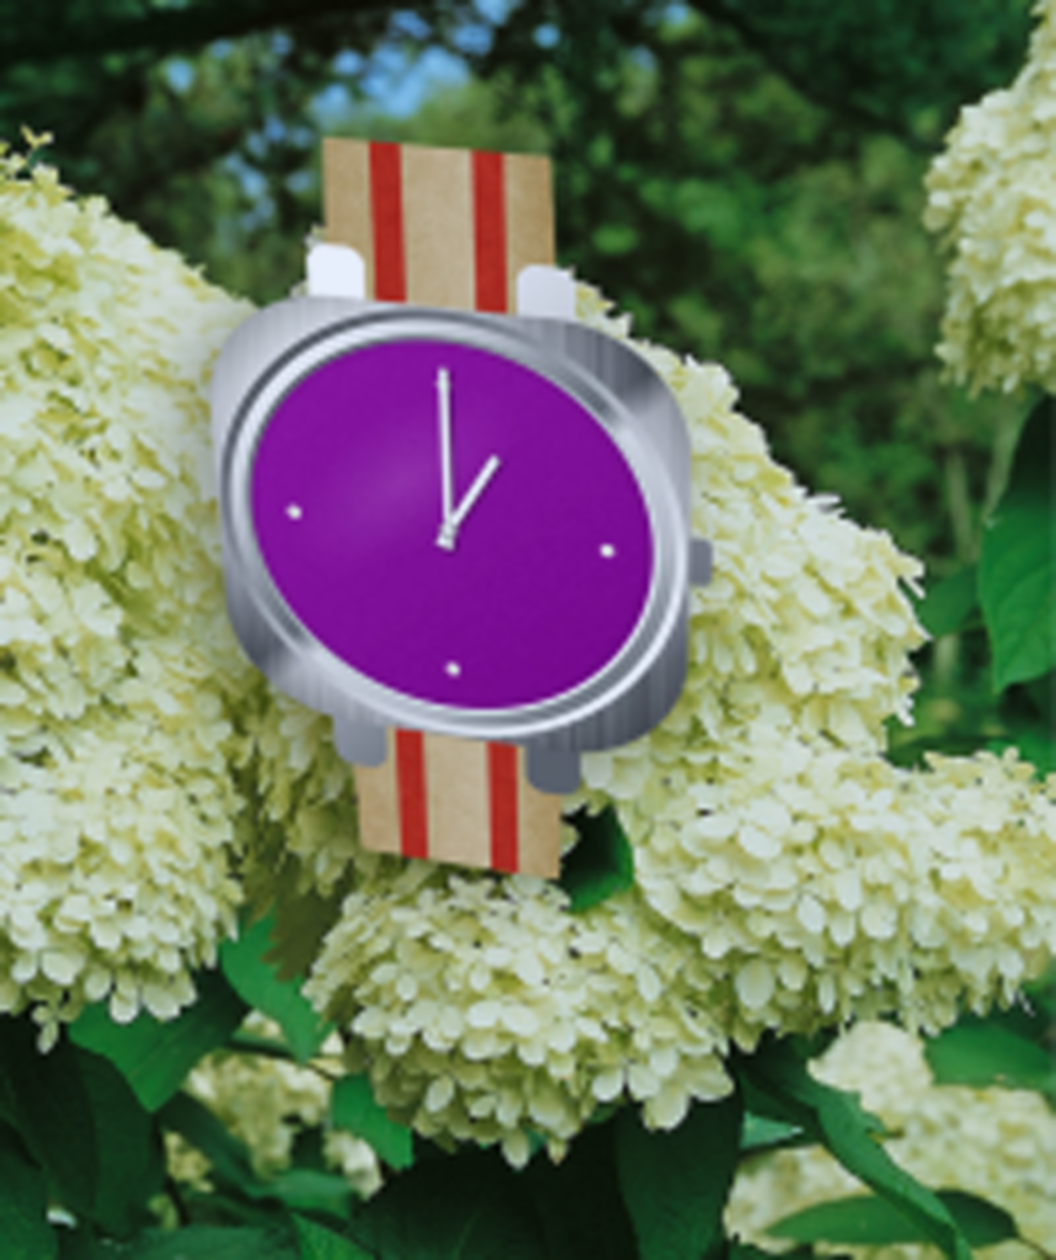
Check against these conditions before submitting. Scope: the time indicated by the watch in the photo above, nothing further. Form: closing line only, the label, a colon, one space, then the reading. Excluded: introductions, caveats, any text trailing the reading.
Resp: 1:00
